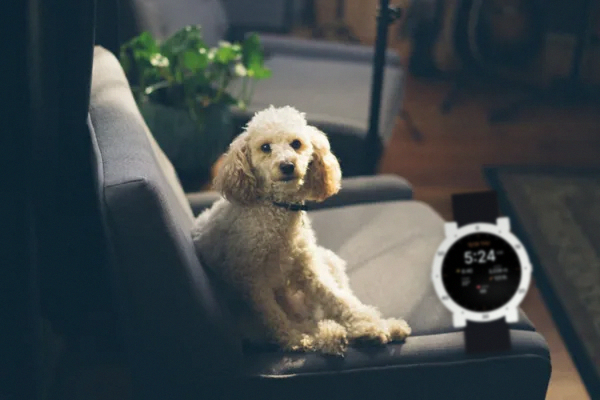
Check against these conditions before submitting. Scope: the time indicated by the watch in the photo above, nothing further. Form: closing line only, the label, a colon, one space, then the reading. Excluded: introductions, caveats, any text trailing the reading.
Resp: 5:24
